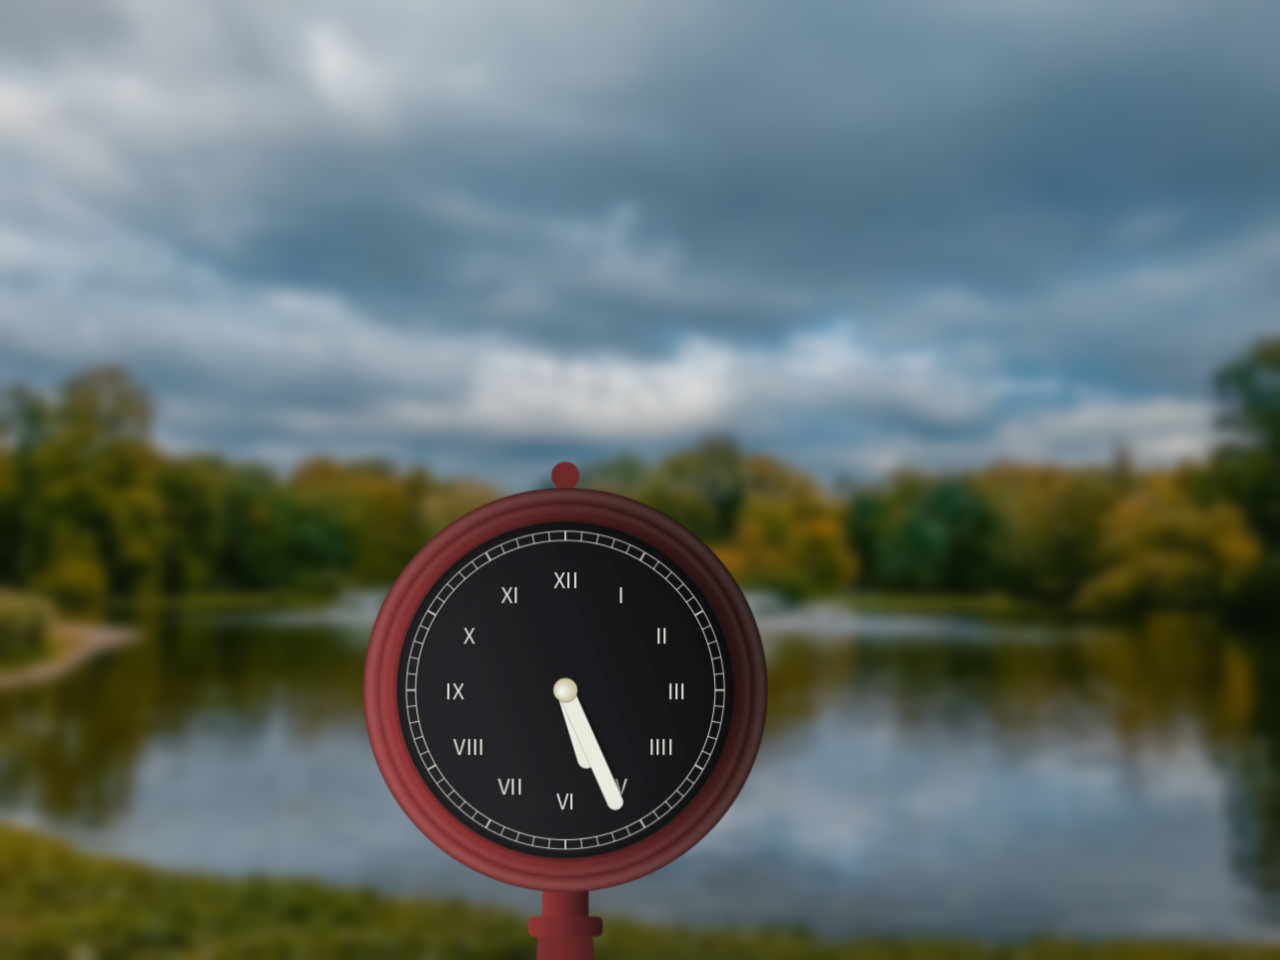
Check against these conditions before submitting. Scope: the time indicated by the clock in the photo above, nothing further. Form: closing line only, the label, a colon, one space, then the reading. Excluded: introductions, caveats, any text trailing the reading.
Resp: 5:26
